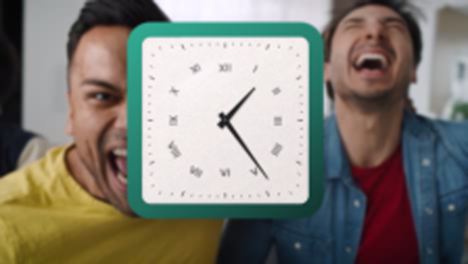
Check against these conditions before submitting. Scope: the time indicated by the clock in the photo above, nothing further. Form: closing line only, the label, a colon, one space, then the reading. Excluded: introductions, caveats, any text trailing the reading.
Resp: 1:24
